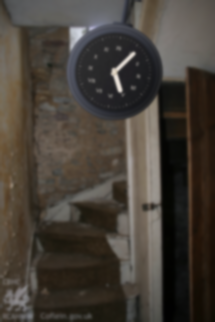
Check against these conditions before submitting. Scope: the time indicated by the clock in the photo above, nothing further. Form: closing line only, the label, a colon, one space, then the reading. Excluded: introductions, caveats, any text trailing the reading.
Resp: 5:06
